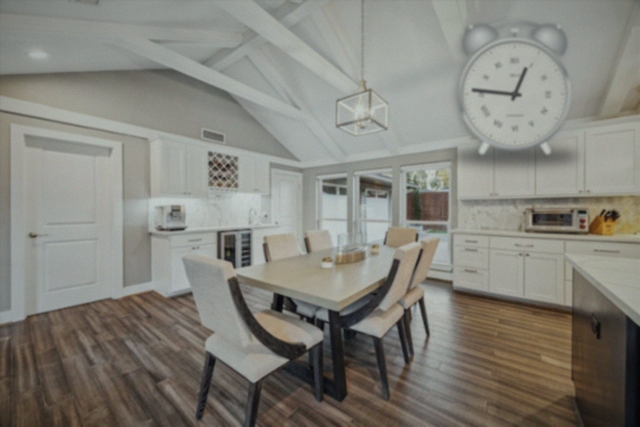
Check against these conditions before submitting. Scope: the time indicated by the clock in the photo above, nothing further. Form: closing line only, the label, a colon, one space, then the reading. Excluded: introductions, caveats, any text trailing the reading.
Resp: 12:46
